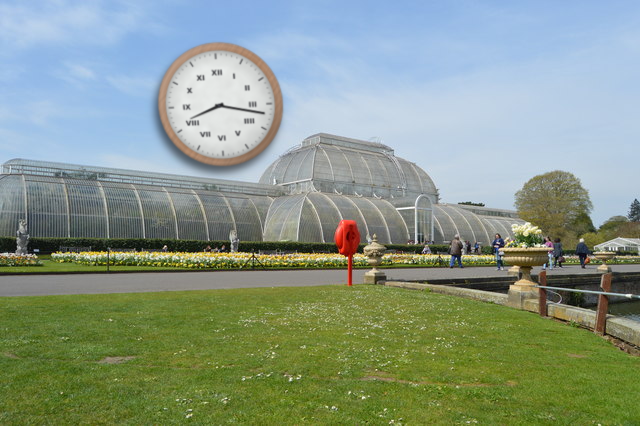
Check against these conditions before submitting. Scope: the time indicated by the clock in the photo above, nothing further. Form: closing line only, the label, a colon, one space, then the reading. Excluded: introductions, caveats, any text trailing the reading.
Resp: 8:17
